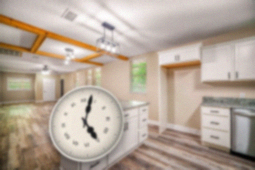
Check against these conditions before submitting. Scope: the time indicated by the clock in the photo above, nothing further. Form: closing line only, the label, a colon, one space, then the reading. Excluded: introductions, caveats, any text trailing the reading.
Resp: 5:03
